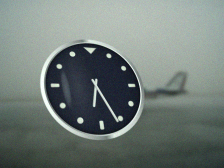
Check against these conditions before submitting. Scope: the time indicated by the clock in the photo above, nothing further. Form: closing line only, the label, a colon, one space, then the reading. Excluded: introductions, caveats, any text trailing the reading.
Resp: 6:26
